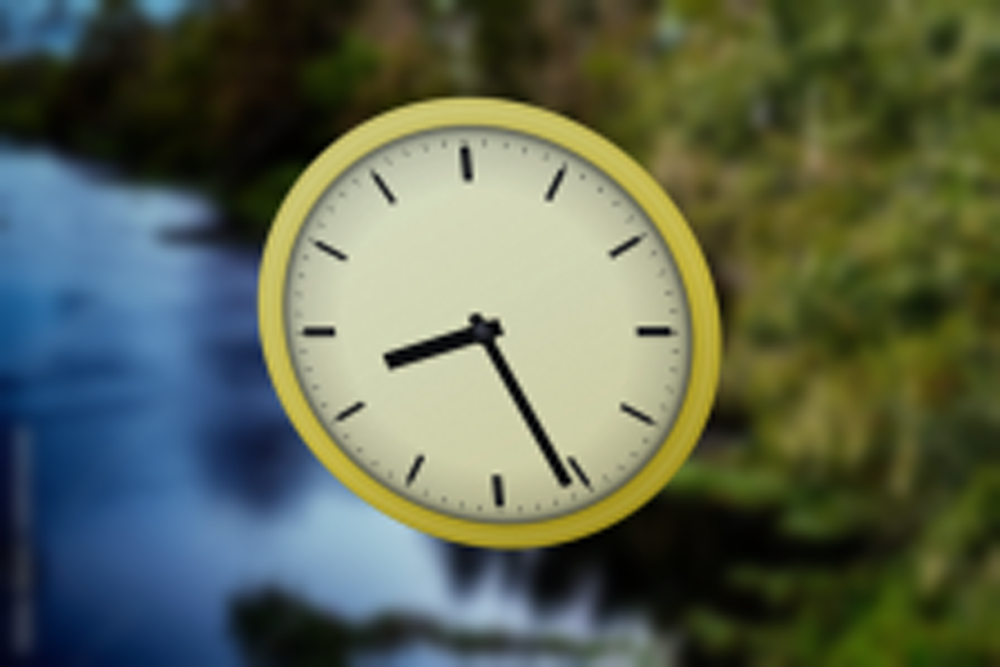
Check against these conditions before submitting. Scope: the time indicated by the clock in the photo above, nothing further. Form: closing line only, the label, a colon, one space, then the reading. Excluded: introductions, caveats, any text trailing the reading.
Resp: 8:26
